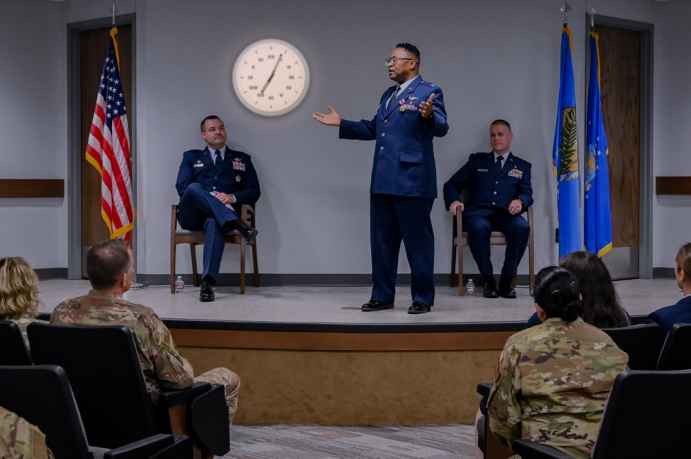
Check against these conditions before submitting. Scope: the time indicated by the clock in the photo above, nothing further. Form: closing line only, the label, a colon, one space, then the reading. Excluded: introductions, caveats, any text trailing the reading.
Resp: 7:04
